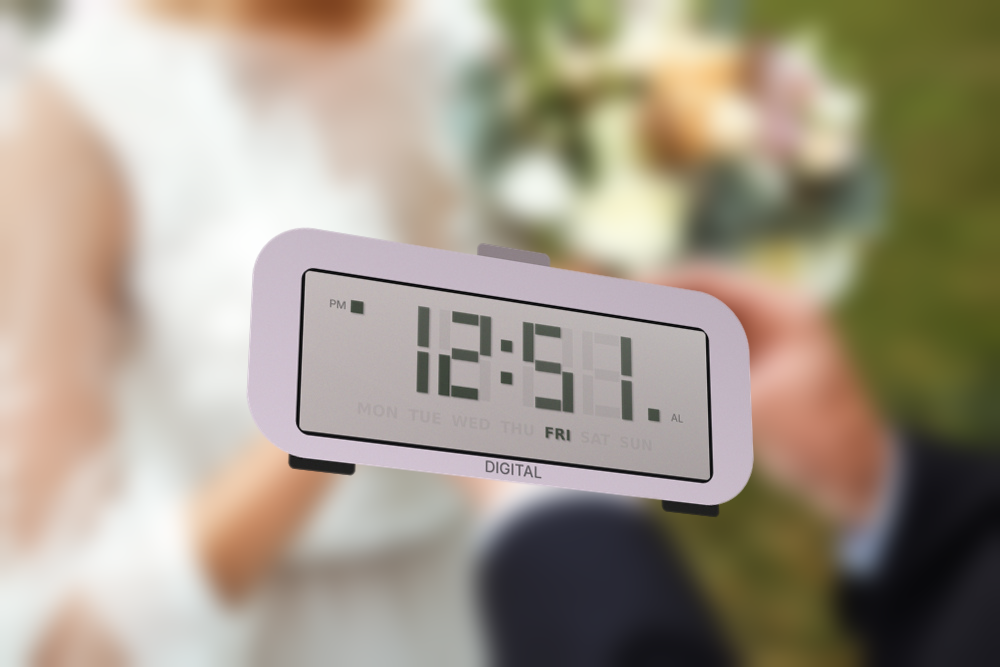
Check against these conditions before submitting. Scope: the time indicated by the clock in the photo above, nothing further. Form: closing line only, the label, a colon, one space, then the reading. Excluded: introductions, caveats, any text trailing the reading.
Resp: 12:51
